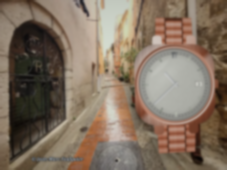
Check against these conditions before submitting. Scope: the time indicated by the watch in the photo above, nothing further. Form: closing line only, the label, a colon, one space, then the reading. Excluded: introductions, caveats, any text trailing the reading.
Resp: 10:38
